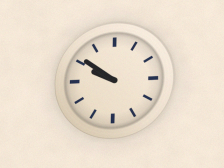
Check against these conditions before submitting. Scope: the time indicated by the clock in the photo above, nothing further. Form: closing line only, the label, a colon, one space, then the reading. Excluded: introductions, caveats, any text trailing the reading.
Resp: 9:51
